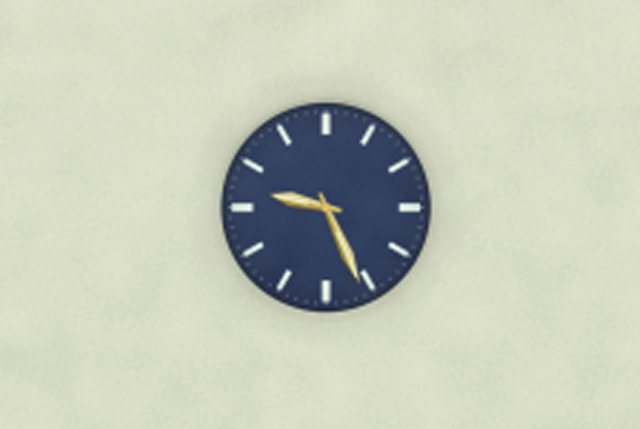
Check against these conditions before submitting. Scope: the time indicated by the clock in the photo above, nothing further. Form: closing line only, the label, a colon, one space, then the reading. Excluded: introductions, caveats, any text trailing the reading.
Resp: 9:26
